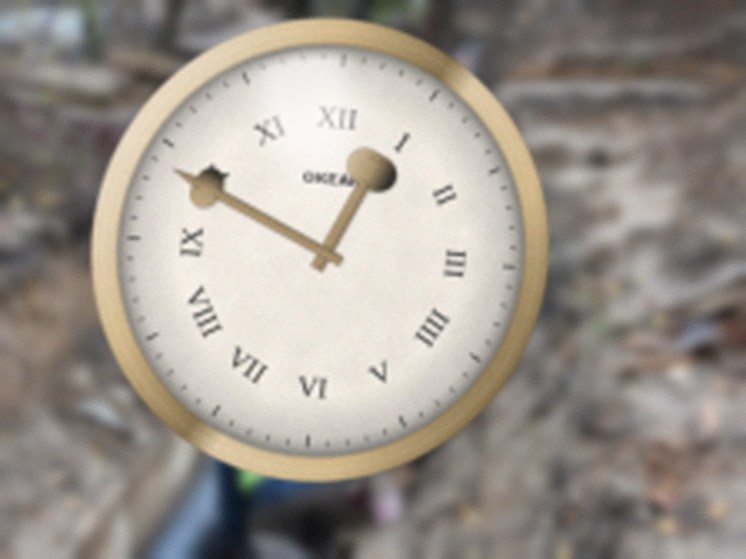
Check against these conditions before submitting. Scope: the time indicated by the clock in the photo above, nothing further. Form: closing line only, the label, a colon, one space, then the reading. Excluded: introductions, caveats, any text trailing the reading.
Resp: 12:49
